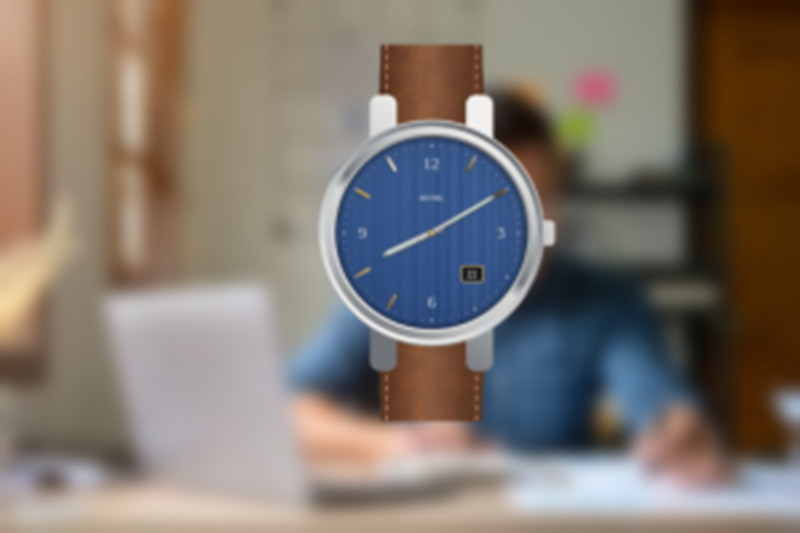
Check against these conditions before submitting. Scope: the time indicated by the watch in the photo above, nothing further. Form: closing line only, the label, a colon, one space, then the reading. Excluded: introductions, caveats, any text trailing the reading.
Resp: 8:10
